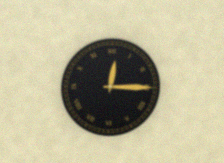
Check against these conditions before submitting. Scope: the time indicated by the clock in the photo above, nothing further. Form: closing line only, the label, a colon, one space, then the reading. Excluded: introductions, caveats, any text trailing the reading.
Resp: 12:15
